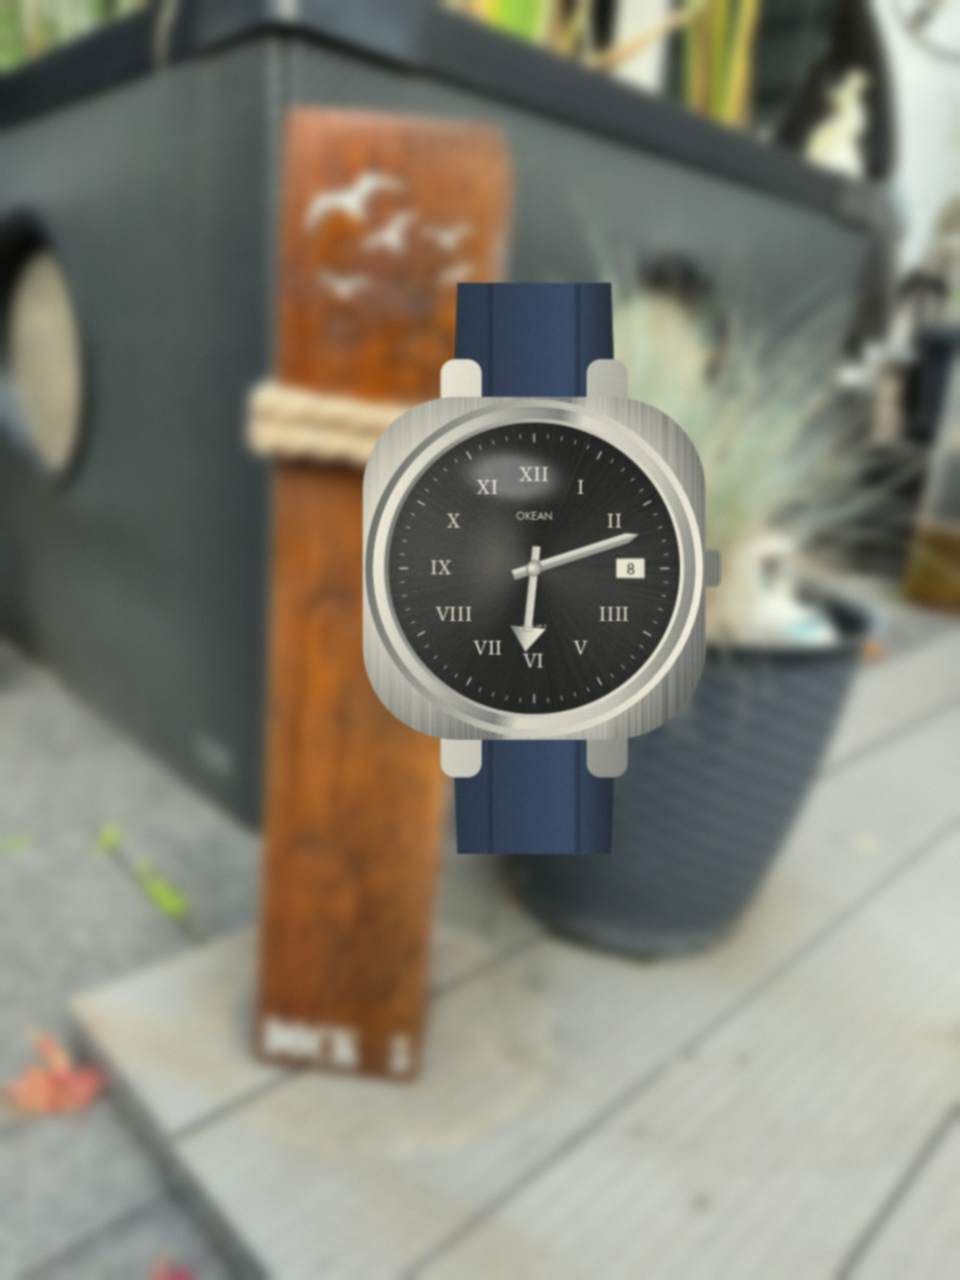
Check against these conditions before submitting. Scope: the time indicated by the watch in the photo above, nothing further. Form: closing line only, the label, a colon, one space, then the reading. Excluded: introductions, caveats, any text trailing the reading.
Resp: 6:12
